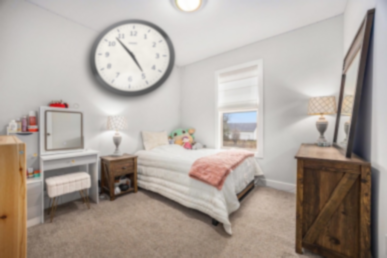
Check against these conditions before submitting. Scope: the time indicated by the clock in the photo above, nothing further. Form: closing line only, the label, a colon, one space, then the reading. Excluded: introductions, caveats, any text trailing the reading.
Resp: 4:53
